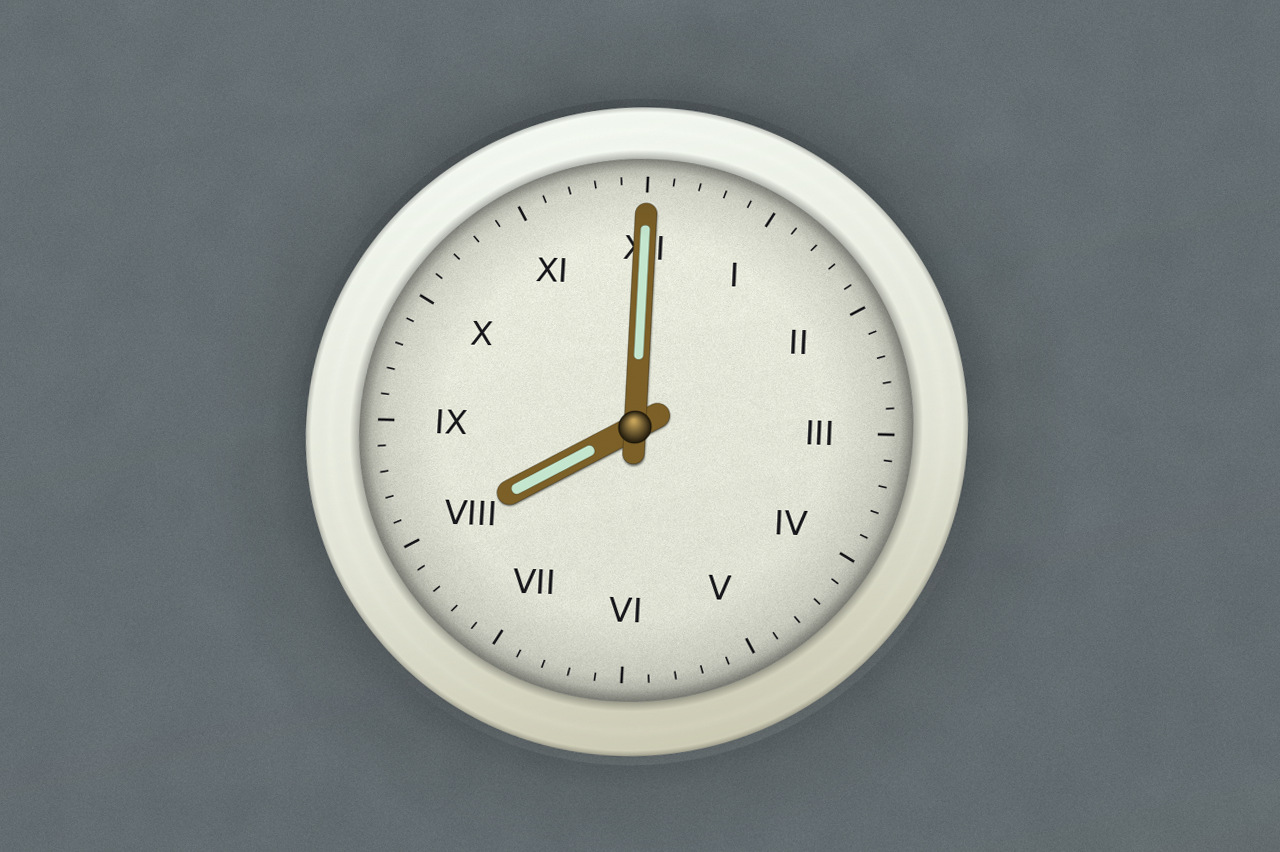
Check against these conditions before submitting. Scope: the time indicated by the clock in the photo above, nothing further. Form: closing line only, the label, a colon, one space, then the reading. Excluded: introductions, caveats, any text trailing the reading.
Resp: 8:00
